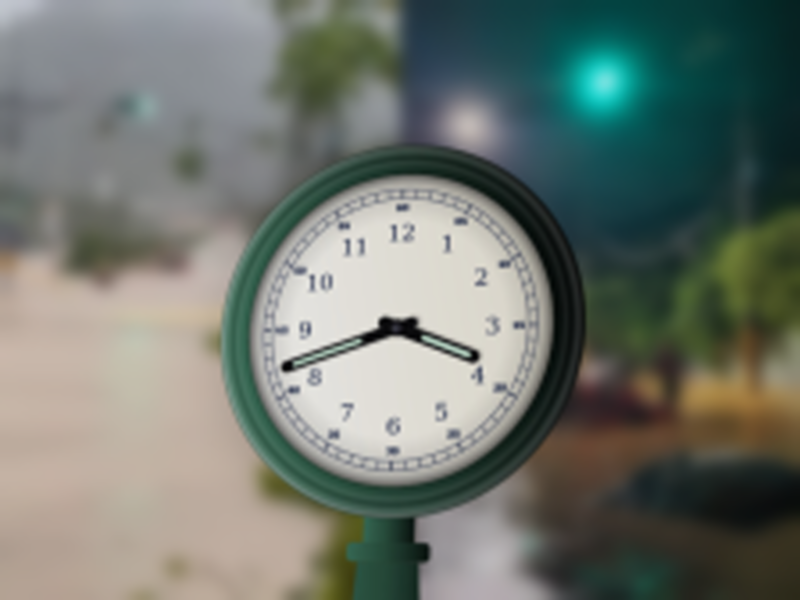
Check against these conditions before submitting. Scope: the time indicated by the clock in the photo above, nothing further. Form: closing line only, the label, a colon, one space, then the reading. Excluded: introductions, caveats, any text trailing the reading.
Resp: 3:42
